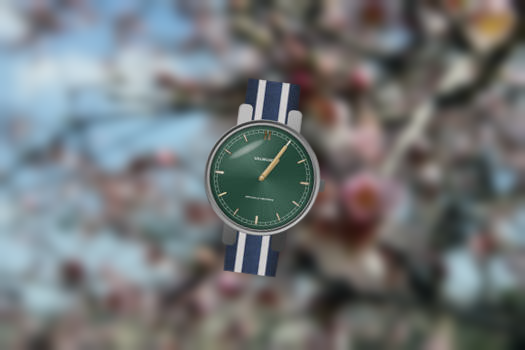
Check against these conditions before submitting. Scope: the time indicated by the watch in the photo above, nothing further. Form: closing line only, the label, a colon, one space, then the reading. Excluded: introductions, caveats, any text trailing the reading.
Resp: 1:05
